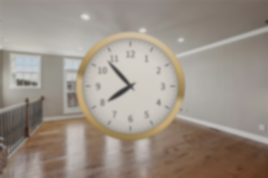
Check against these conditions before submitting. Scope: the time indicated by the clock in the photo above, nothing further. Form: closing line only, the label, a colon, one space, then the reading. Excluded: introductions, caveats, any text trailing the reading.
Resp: 7:53
